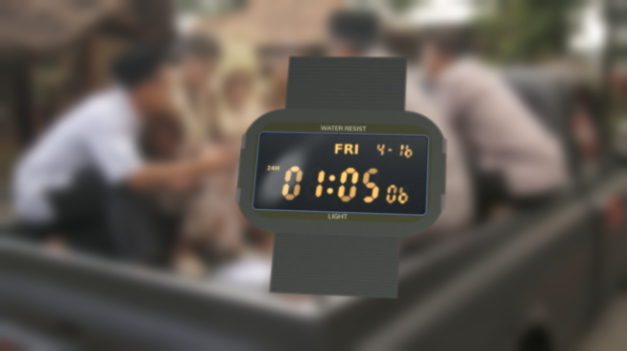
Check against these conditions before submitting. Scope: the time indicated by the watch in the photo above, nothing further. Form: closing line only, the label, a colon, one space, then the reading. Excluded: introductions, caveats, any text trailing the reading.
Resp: 1:05:06
